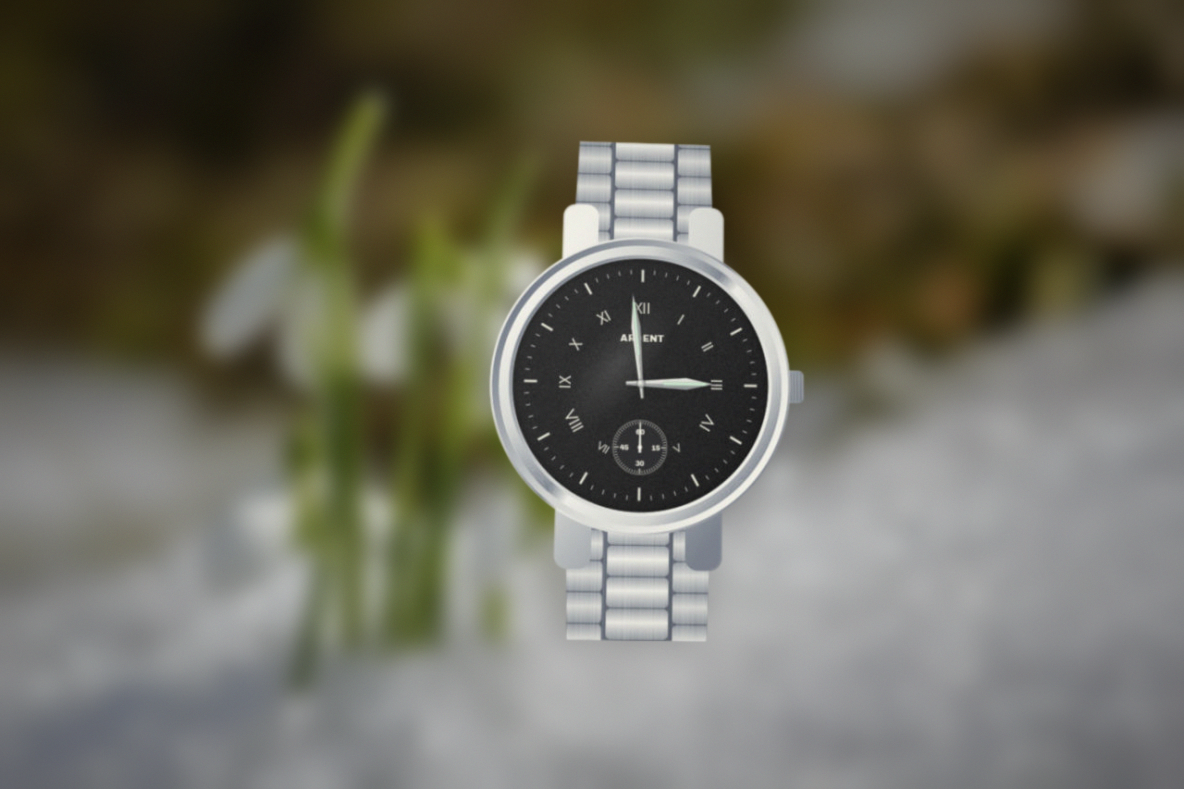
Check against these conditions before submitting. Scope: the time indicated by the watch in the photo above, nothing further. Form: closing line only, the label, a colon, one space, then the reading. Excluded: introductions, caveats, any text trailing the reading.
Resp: 2:59
